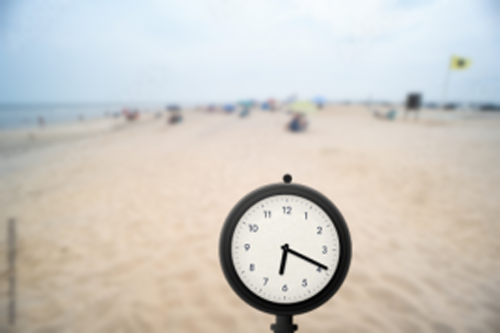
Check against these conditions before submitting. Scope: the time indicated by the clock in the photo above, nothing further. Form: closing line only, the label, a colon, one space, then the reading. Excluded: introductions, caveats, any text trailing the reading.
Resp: 6:19
